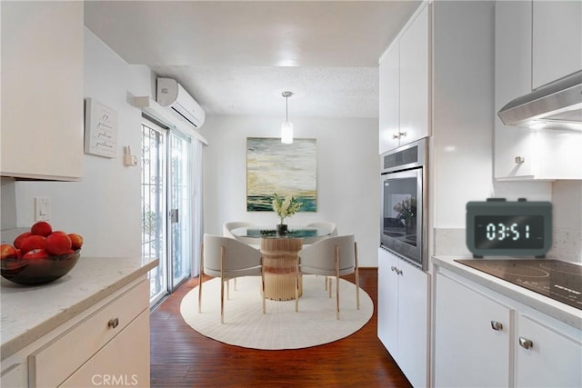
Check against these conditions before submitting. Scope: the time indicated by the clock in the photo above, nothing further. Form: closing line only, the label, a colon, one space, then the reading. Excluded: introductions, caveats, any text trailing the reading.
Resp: 3:51
